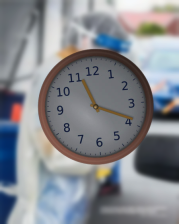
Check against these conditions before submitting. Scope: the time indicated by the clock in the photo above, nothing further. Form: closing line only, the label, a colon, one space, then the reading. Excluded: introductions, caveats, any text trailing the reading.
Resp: 11:19
